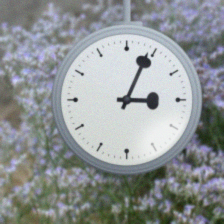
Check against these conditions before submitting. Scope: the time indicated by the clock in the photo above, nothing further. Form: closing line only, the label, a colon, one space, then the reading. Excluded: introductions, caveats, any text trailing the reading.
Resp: 3:04
